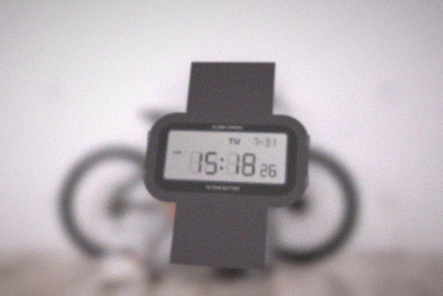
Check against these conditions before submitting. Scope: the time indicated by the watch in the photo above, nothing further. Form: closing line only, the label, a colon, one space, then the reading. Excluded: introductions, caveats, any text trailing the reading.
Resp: 15:18:26
